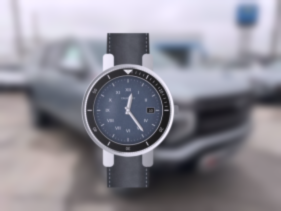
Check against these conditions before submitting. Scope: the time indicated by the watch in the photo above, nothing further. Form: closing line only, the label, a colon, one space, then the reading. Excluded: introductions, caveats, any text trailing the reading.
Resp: 12:24
